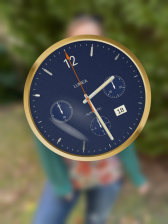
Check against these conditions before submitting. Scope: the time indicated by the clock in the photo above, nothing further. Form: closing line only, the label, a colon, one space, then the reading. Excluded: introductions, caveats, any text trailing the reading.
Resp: 2:29
